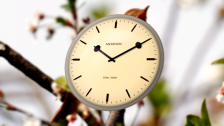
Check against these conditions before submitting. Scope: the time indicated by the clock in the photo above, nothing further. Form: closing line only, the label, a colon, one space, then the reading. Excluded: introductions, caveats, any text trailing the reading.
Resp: 10:10
